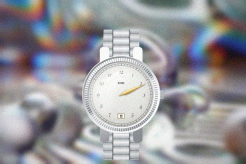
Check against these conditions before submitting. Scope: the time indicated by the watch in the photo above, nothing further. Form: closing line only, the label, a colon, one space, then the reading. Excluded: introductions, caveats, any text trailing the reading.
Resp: 2:11
